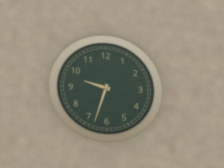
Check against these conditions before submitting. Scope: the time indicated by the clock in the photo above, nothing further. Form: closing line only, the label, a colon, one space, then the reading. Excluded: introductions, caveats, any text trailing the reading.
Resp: 9:33
